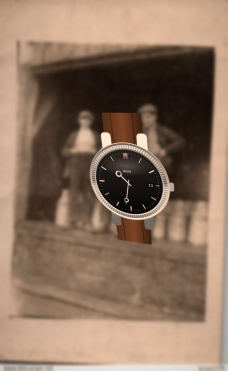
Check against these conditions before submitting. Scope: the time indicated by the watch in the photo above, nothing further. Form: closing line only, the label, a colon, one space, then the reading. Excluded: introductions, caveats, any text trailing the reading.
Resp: 10:32
